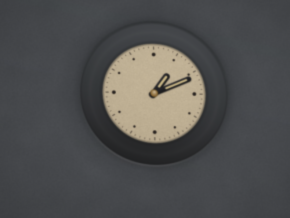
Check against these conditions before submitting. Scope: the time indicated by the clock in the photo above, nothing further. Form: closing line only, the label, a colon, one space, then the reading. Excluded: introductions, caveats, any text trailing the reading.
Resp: 1:11
